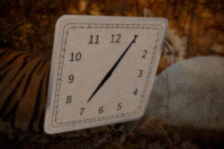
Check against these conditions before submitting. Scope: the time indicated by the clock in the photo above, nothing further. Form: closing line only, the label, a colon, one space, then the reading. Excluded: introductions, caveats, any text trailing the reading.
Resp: 7:05
